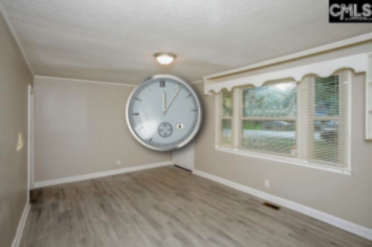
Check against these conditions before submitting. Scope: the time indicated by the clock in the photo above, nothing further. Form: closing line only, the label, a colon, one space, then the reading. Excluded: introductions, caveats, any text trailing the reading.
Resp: 12:06
